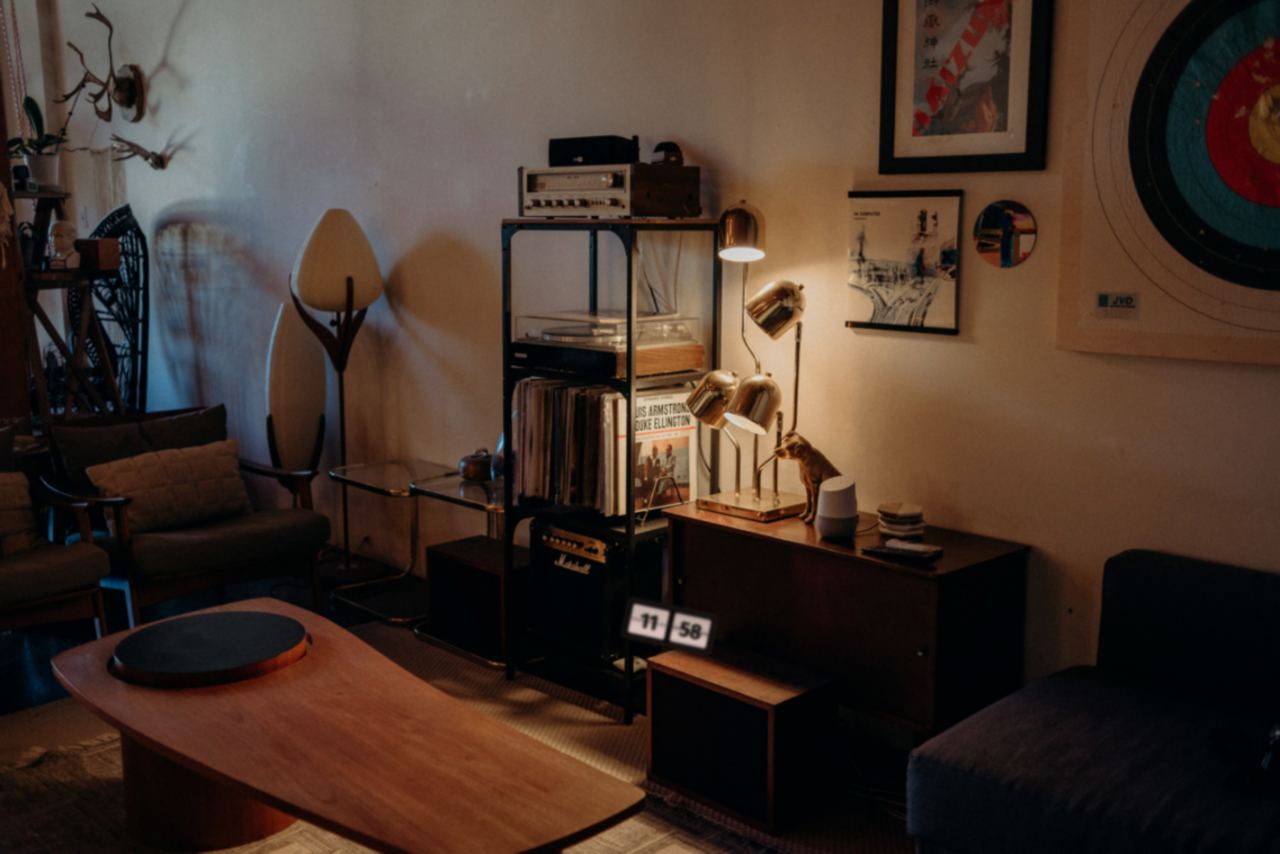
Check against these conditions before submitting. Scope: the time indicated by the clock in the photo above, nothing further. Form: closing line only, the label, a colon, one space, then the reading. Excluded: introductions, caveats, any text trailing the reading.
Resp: 11:58
